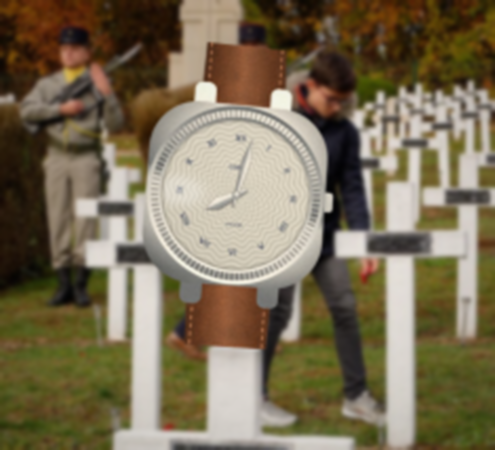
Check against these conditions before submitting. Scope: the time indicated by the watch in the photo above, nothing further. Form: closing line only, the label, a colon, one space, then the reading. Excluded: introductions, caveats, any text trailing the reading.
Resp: 8:02
